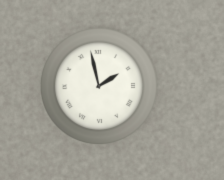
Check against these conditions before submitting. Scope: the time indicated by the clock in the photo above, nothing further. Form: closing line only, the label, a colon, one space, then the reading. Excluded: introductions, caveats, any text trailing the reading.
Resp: 1:58
